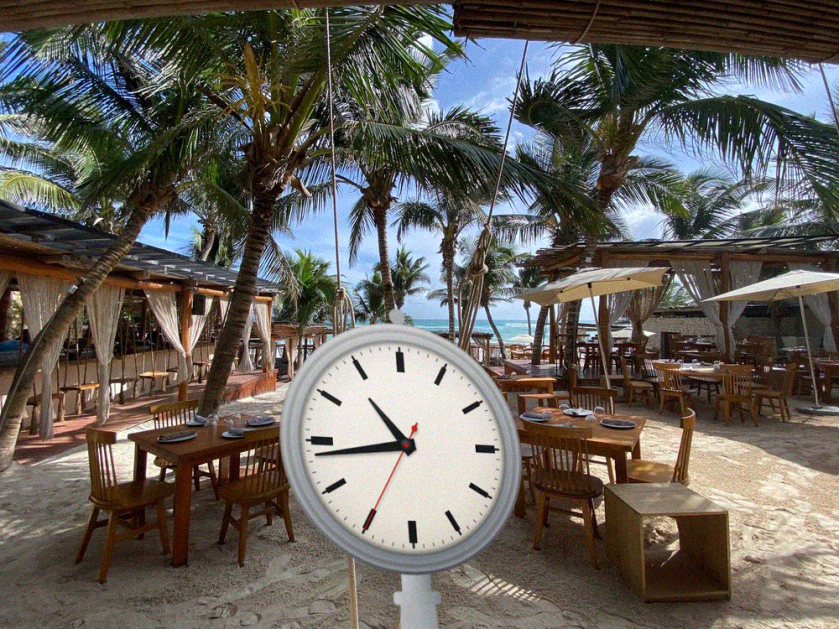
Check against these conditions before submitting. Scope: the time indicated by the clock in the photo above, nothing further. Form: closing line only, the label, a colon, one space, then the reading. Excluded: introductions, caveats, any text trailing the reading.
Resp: 10:43:35
